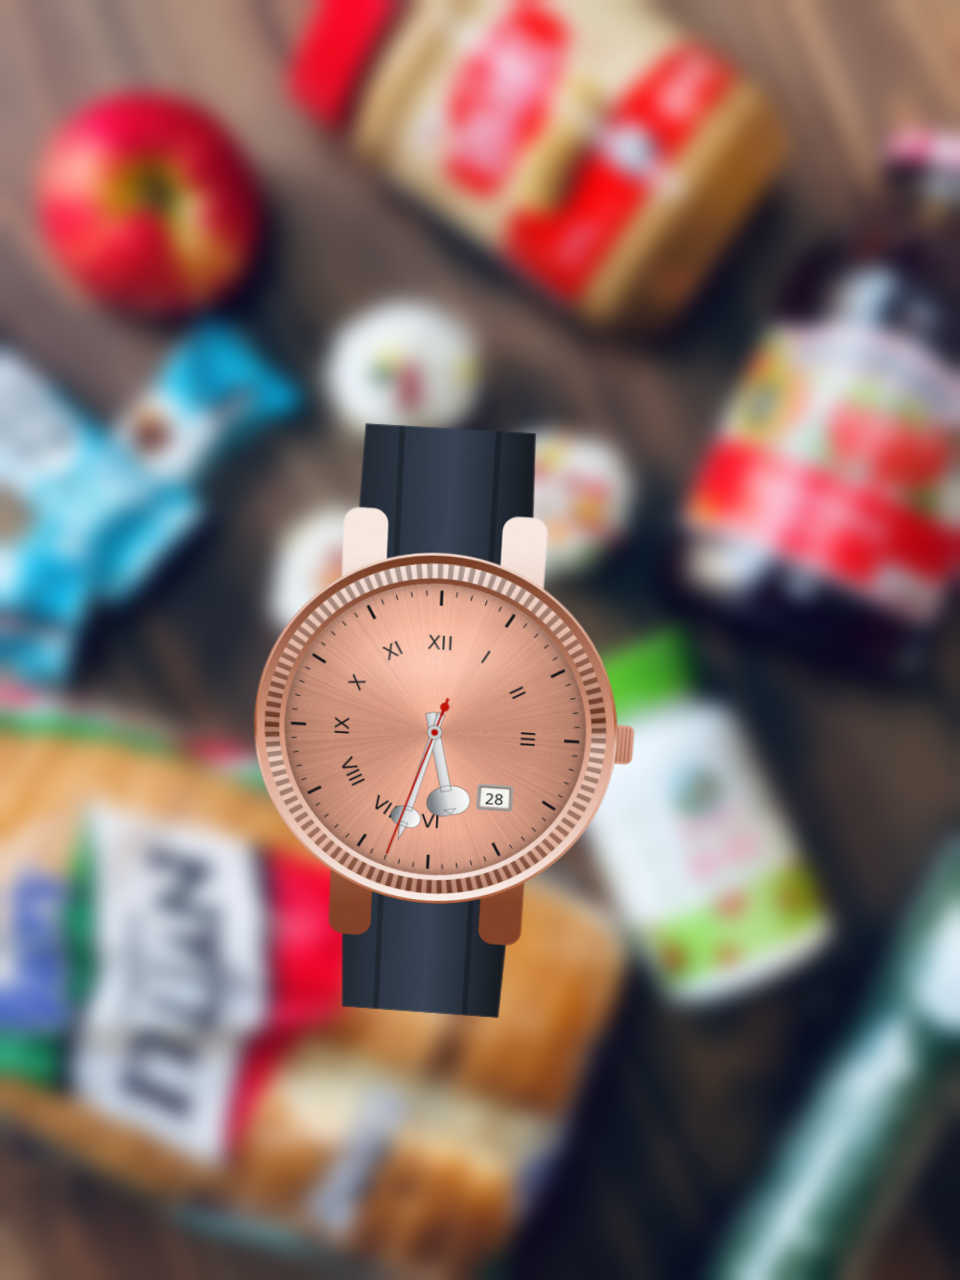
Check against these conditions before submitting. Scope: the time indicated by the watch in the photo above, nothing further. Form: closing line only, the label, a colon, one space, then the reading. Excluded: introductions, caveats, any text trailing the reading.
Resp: 5:32:33
